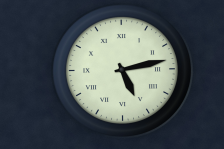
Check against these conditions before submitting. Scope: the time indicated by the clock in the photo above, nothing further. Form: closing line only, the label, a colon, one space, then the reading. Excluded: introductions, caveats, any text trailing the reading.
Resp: 5:13
